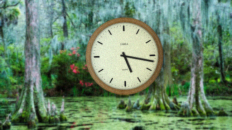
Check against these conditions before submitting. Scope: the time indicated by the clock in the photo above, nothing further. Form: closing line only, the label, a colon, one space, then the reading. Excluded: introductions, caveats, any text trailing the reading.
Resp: 5:17
